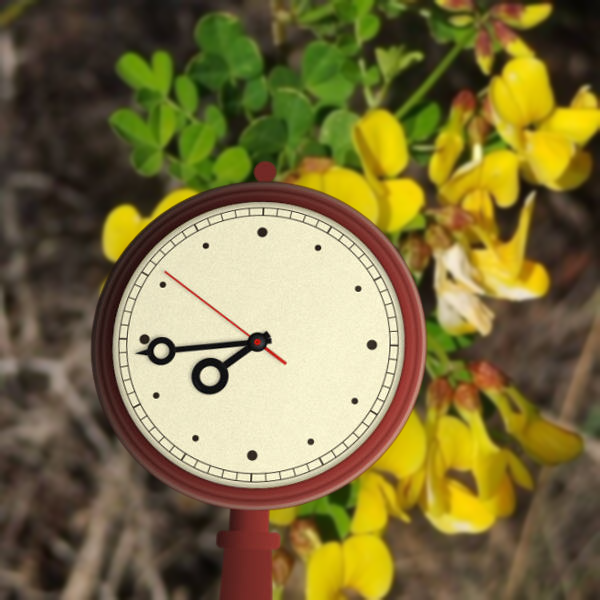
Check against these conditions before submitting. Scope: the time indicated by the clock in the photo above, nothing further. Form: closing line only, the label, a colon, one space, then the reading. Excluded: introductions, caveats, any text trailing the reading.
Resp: 7:43:51
